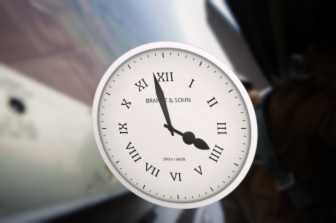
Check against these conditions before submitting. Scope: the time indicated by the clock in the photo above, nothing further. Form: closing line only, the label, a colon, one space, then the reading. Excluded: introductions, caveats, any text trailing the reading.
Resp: 3:58
